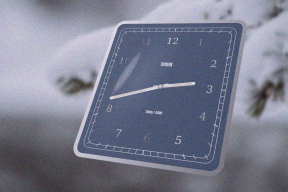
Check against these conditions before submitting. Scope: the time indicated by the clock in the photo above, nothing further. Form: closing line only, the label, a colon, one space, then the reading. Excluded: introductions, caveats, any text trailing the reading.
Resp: 2:42
